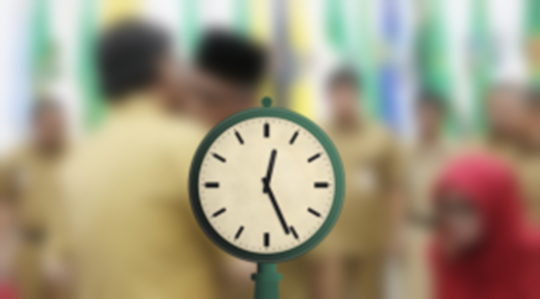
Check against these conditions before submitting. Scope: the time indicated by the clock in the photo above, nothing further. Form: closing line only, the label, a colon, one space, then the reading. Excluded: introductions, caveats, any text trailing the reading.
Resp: 12:26
